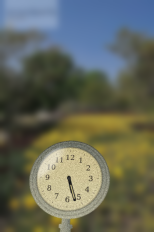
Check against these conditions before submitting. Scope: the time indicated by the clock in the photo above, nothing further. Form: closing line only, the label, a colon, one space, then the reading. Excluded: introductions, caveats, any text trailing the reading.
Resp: 5:27
